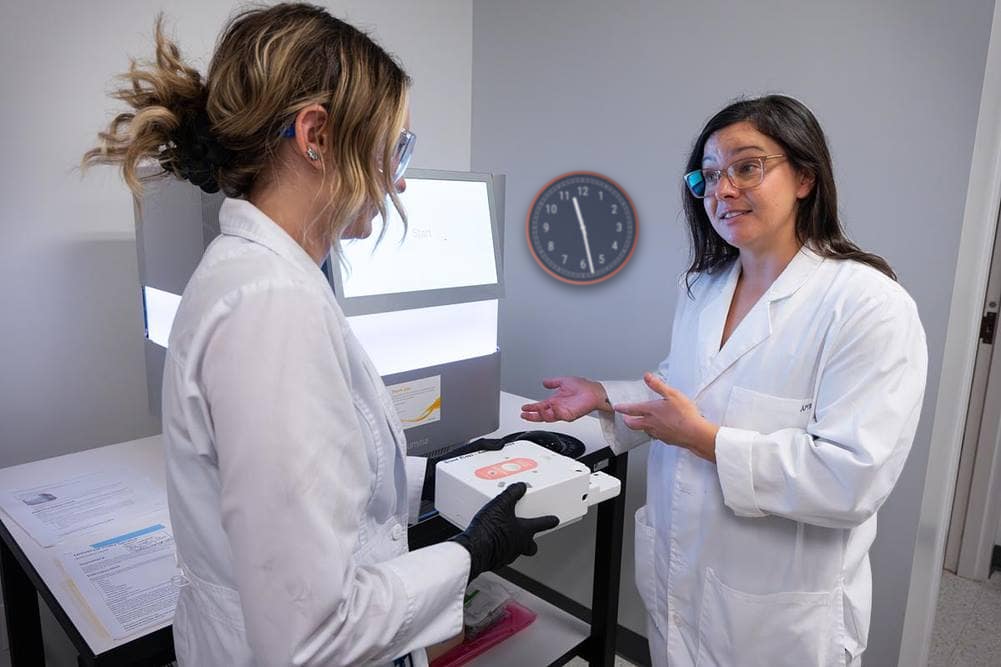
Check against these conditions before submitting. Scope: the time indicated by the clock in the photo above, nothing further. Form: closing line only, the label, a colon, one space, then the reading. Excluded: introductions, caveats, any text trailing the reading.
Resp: 11:28
